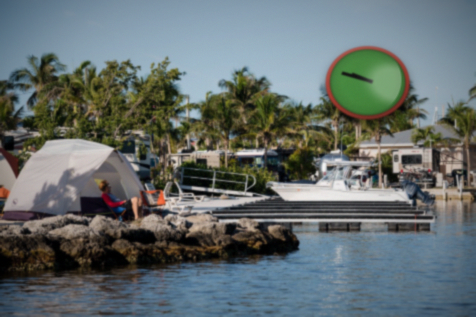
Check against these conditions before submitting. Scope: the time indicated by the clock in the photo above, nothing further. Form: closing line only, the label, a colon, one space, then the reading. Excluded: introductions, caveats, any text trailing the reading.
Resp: 9:48
